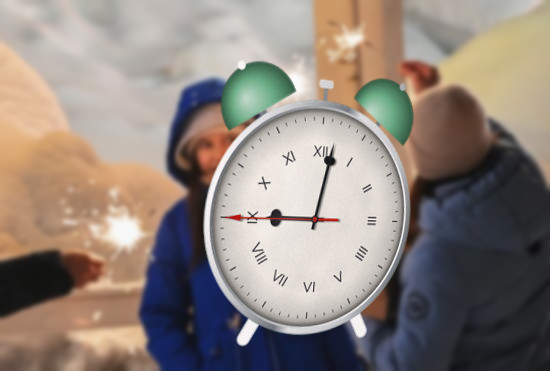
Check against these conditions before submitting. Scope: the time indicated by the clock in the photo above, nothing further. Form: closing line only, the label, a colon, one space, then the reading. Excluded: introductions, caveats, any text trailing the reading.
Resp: 9:01:45
